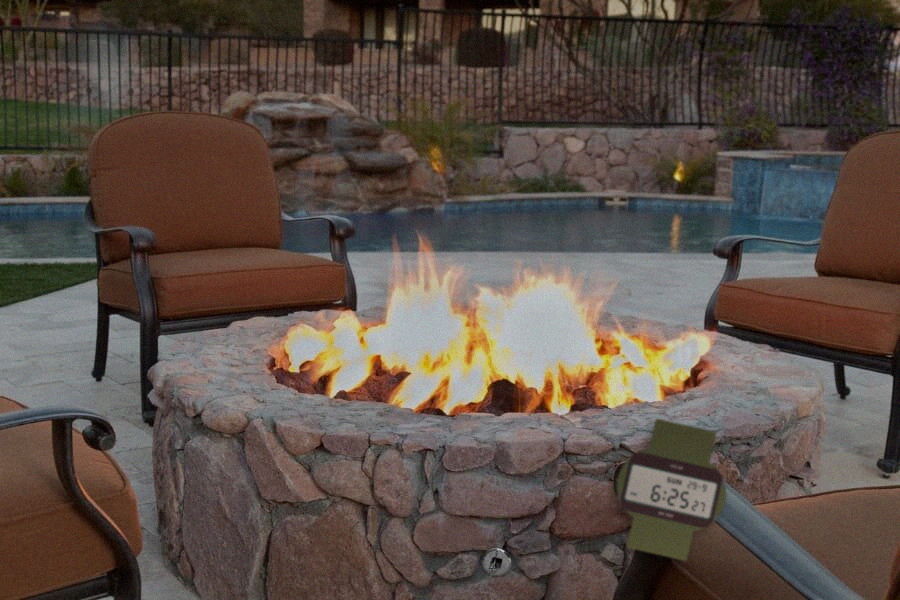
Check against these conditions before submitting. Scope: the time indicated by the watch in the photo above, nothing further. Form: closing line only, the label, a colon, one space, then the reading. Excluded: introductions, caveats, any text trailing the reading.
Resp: 6:25
